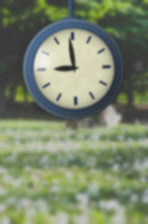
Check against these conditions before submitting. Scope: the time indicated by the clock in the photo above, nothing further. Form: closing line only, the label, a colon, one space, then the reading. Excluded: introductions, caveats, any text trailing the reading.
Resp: 8:59
